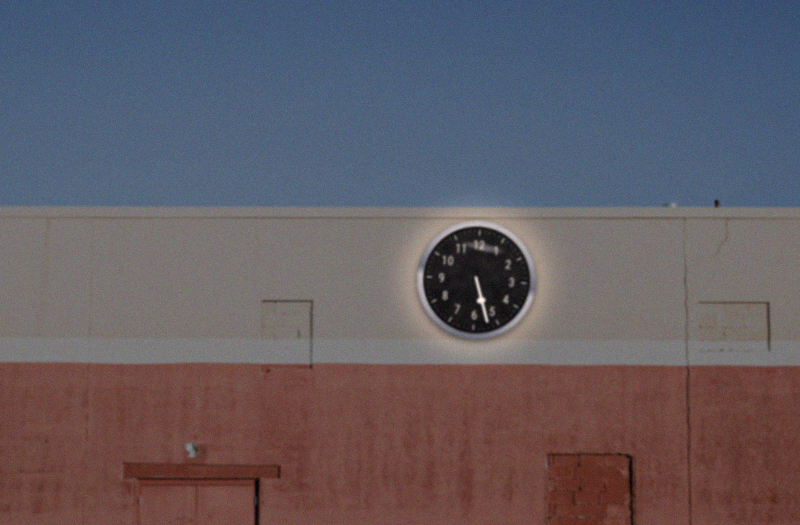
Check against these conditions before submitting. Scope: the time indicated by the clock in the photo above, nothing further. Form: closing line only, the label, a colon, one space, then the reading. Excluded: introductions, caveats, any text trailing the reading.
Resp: 5:27
